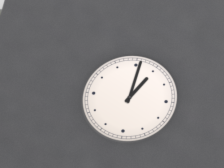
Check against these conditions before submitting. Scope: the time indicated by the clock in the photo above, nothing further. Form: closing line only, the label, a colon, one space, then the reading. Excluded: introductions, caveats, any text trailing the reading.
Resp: 1:01
